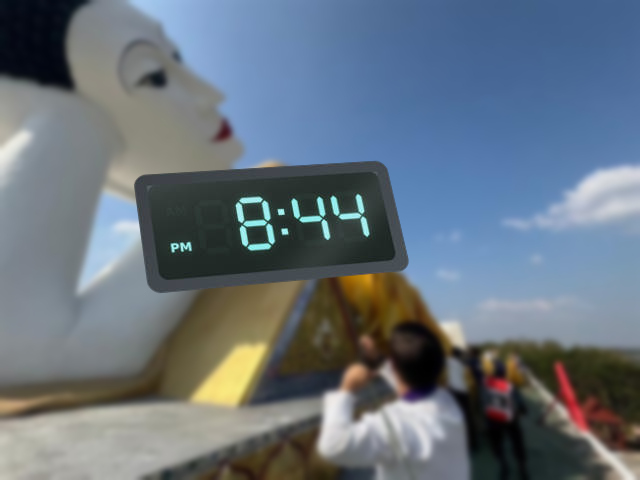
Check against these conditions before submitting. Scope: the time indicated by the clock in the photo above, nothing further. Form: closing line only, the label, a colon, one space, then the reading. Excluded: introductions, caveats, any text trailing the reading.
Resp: 8:44
